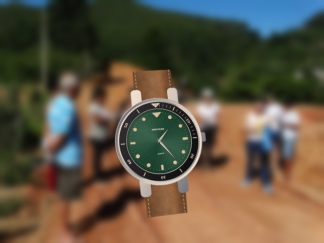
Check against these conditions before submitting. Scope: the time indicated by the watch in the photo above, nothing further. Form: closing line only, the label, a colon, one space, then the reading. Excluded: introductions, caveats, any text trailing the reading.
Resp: 1:24
